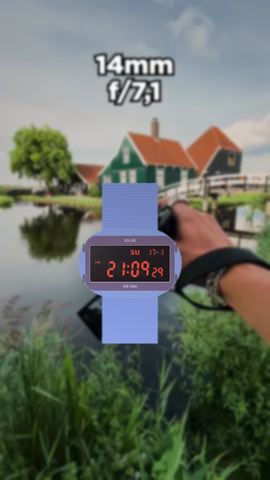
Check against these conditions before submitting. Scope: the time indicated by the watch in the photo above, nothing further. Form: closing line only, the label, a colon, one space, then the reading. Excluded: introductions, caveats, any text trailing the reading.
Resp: 21:09:29
